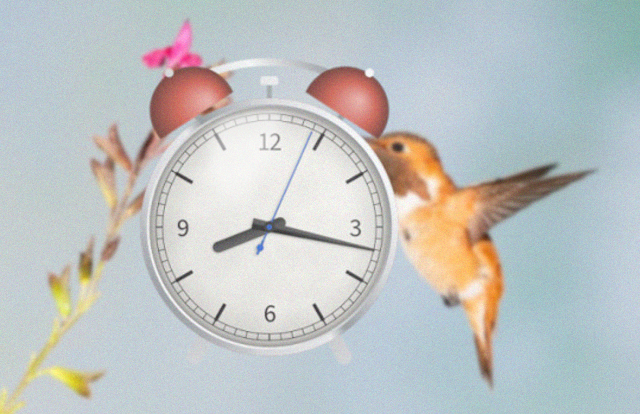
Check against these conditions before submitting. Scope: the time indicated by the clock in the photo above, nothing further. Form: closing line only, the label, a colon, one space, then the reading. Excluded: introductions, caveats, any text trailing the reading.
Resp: 8:17:04
